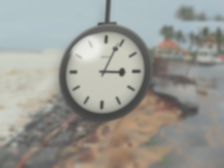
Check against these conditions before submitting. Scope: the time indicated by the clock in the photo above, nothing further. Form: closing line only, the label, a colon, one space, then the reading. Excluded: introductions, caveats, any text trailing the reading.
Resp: 3:04
